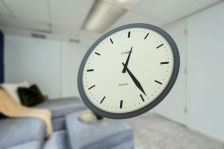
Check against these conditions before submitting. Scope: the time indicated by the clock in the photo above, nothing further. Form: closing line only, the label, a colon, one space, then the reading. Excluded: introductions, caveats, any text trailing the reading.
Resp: 12:24
